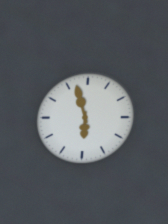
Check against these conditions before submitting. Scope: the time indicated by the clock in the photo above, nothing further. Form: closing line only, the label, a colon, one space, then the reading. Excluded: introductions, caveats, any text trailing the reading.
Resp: 5:57
